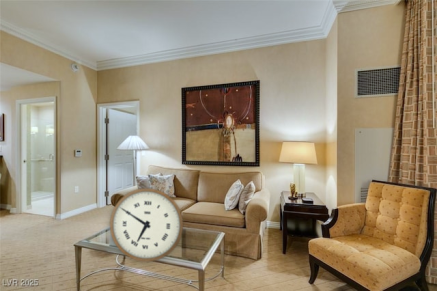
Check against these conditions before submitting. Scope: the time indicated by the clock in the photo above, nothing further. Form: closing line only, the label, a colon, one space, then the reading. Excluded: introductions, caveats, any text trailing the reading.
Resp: 6:50
